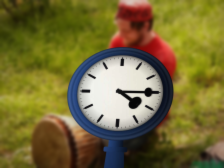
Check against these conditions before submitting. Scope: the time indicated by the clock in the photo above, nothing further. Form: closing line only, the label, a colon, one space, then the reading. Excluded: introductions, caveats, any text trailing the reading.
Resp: 4:15
